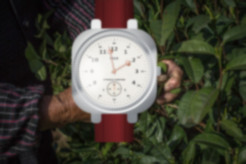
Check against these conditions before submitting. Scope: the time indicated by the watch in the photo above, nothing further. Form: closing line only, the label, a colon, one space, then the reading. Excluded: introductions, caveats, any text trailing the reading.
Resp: 1:58
